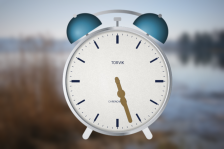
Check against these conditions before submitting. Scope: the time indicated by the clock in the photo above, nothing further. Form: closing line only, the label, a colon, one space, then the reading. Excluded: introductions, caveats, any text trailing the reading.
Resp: 5:27
